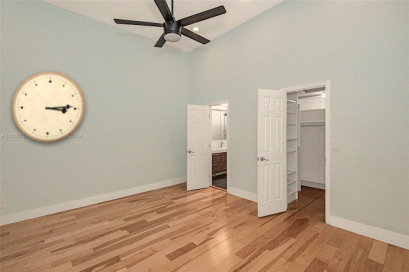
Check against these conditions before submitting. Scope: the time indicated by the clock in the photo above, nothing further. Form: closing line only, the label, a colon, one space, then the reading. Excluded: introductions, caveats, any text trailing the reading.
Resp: 3:14
